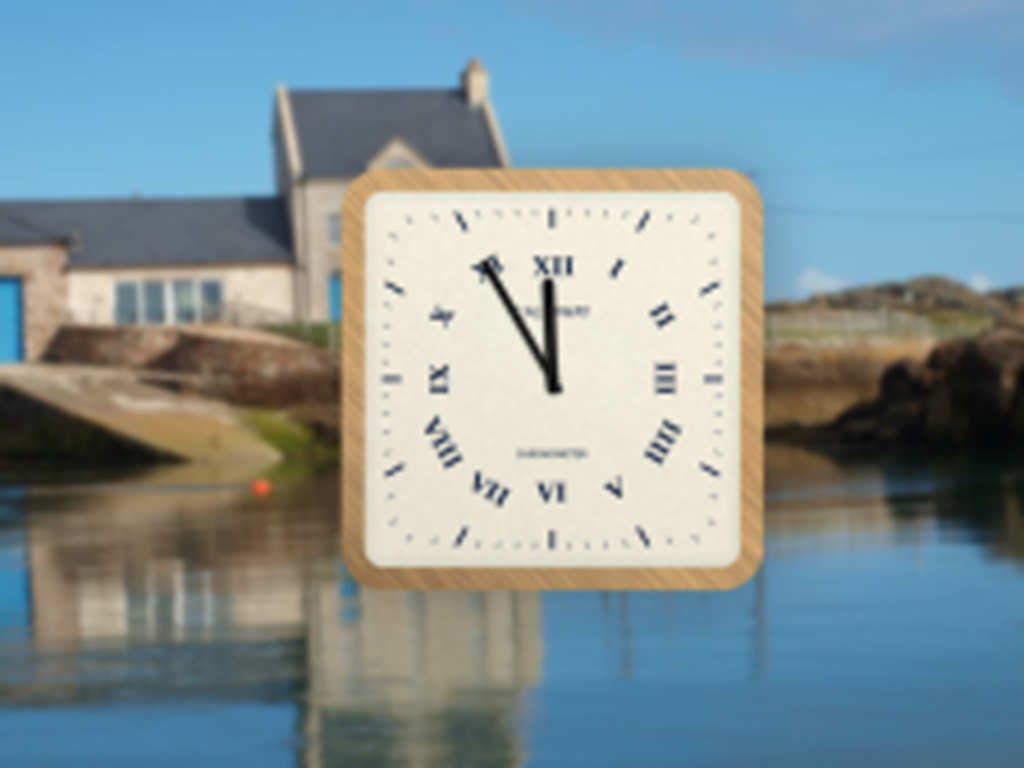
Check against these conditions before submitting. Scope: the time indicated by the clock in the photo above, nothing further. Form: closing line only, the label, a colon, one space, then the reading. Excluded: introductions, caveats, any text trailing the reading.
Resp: 11:55
